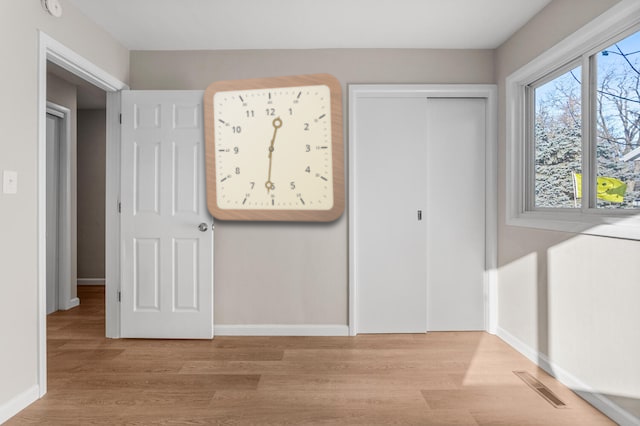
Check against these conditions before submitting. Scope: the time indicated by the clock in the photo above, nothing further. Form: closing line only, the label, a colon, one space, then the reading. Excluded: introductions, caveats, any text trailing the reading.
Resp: 12:31
